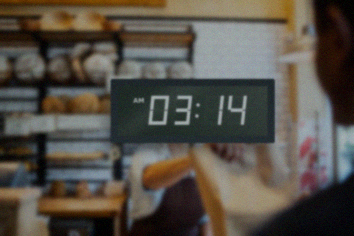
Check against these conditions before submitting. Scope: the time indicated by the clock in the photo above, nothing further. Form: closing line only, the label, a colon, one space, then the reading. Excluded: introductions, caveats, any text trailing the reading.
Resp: 3:14
